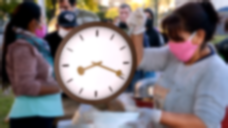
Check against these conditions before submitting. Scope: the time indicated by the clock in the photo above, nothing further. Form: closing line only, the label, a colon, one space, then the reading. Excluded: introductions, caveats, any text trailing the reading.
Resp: 8:19
